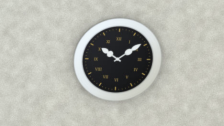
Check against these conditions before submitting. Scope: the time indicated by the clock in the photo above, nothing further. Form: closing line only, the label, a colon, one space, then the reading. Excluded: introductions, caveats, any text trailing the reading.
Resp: 10:09
